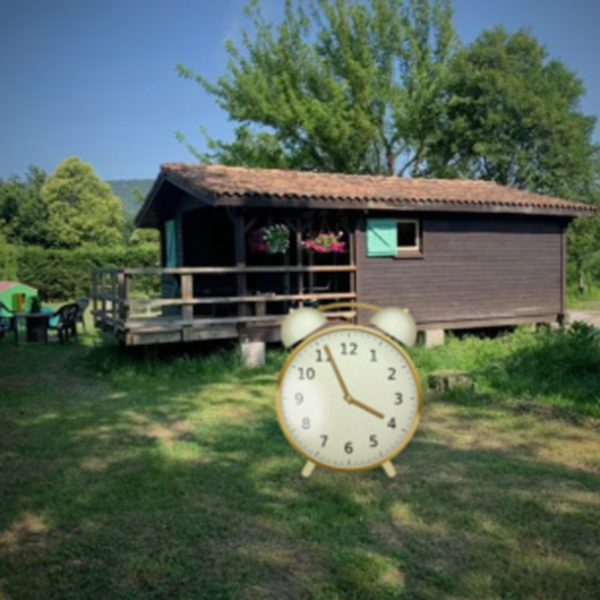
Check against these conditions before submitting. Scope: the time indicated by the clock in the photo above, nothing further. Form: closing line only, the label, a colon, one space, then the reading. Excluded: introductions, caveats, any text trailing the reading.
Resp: 3:56
